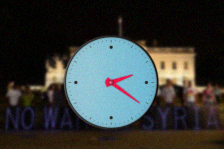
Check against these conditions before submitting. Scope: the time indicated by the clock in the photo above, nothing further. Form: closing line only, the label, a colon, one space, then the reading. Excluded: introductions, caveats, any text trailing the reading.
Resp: 2:21
